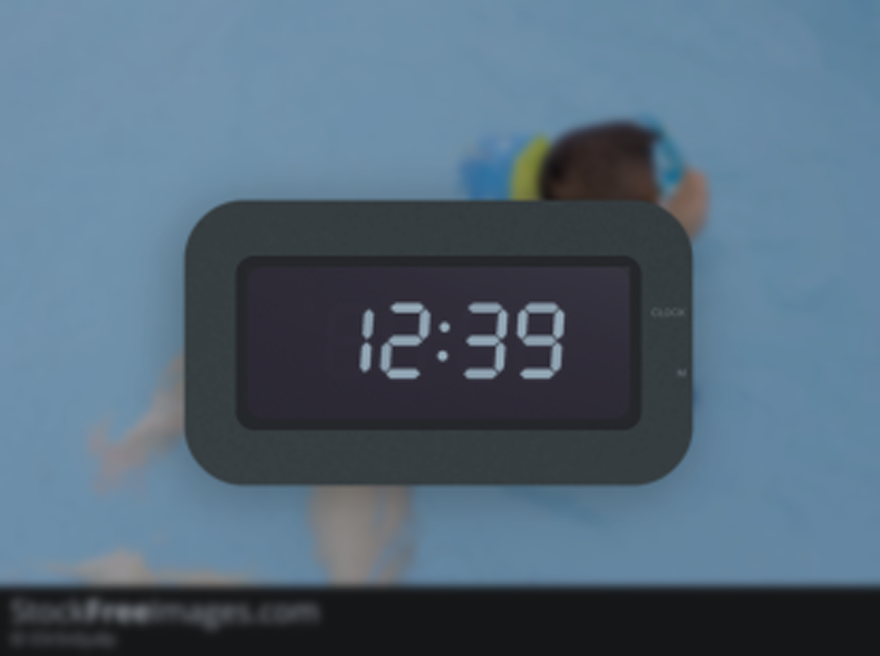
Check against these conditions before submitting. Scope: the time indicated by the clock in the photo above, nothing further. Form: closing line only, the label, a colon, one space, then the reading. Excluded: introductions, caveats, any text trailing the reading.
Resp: 12:39
